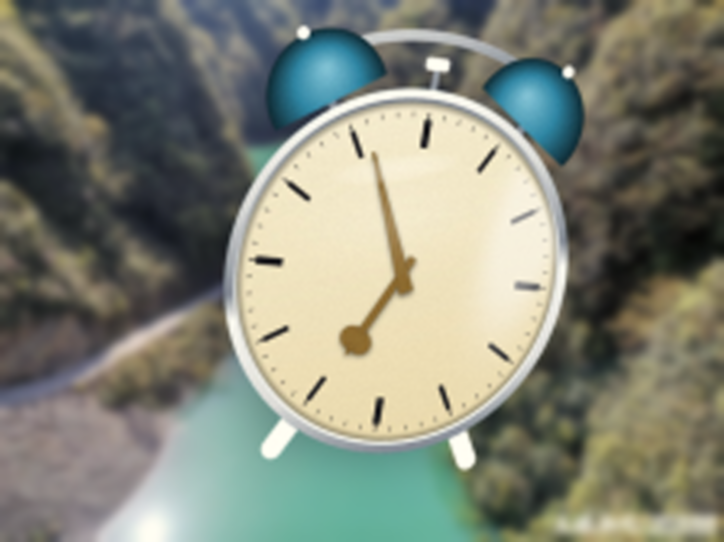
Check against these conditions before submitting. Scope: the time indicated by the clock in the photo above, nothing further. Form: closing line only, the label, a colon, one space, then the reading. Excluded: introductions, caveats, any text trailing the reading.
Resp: 6:56
